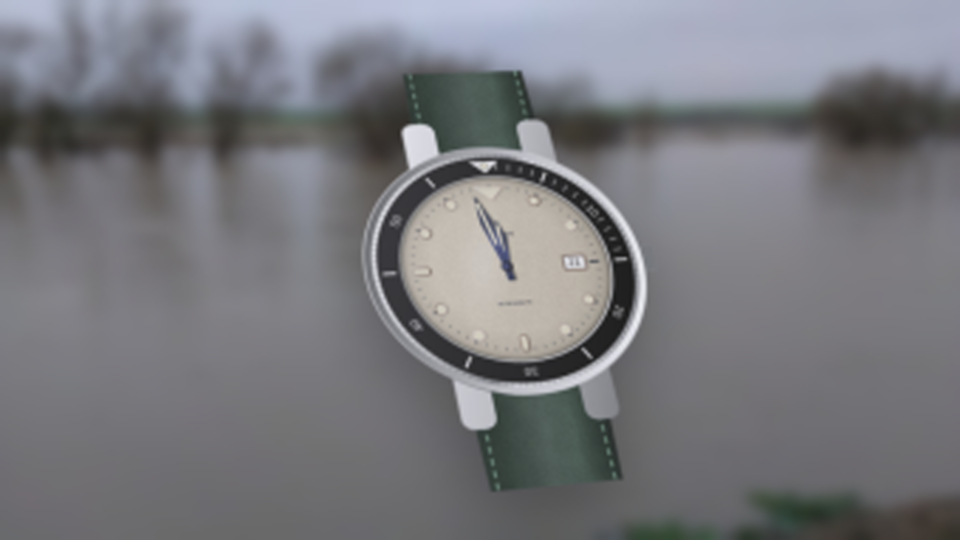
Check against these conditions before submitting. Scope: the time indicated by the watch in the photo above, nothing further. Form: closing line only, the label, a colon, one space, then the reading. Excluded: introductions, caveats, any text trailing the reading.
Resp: 11:58
